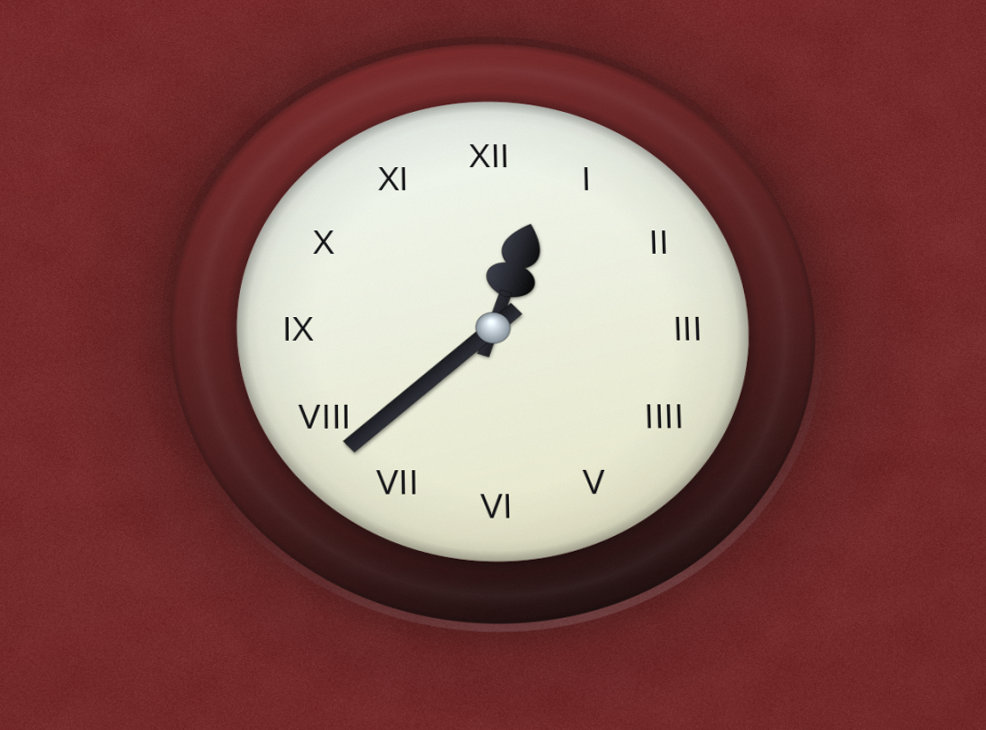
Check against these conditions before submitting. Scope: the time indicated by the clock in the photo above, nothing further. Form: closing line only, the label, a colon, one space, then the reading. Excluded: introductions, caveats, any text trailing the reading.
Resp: 12:38
